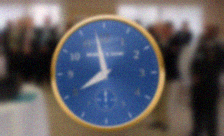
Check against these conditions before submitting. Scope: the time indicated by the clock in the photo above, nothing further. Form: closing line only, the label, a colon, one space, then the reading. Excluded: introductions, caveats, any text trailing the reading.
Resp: 7:58
